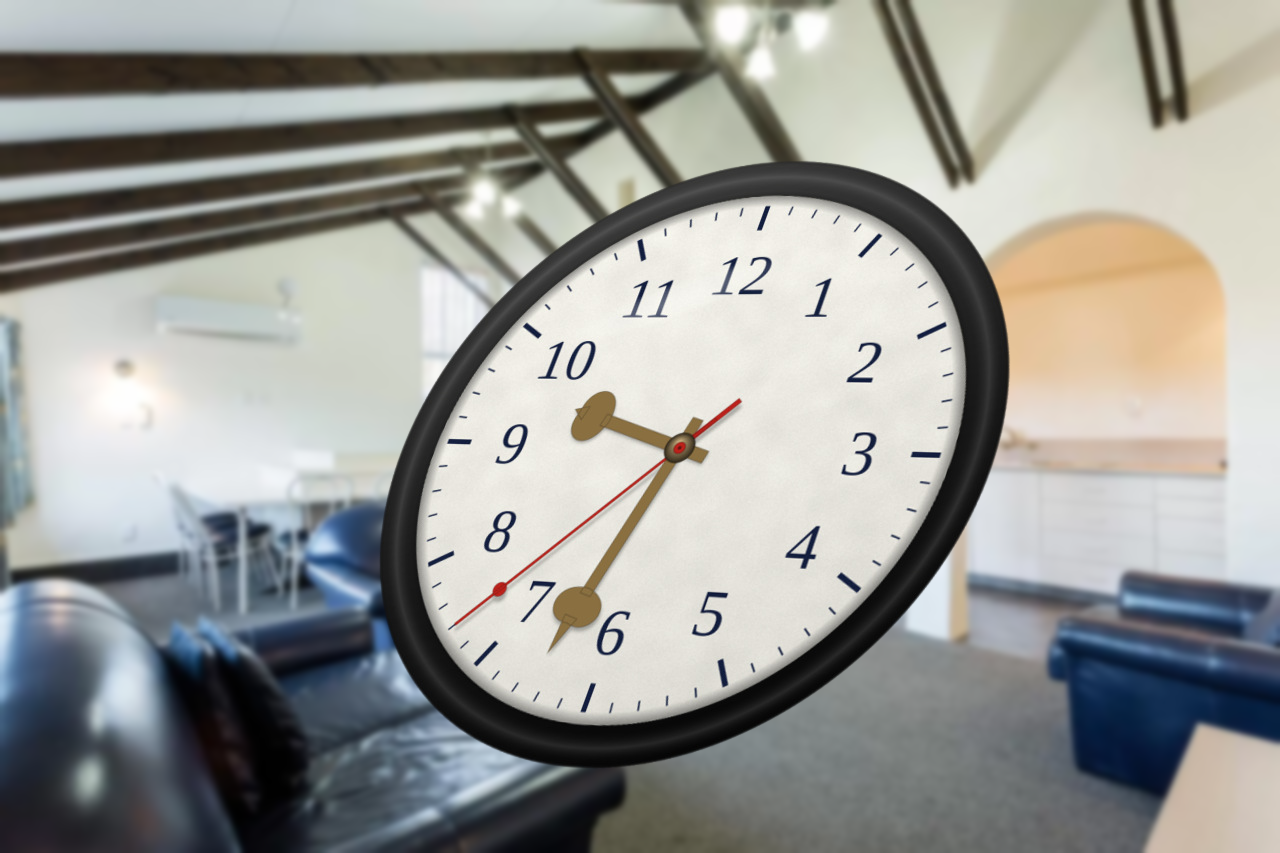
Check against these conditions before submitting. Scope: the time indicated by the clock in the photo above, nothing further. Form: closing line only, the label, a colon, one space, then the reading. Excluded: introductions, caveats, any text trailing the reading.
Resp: 9:32:37
